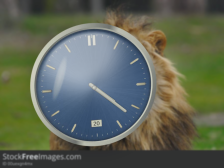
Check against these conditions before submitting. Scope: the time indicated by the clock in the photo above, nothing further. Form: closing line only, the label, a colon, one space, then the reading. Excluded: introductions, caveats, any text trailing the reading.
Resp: 4:22
